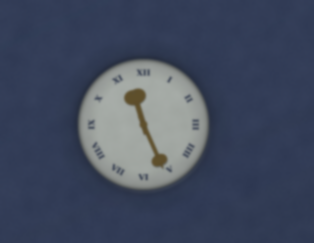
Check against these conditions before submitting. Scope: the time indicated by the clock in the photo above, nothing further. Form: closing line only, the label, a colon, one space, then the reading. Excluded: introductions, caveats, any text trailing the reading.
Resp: 11:26
